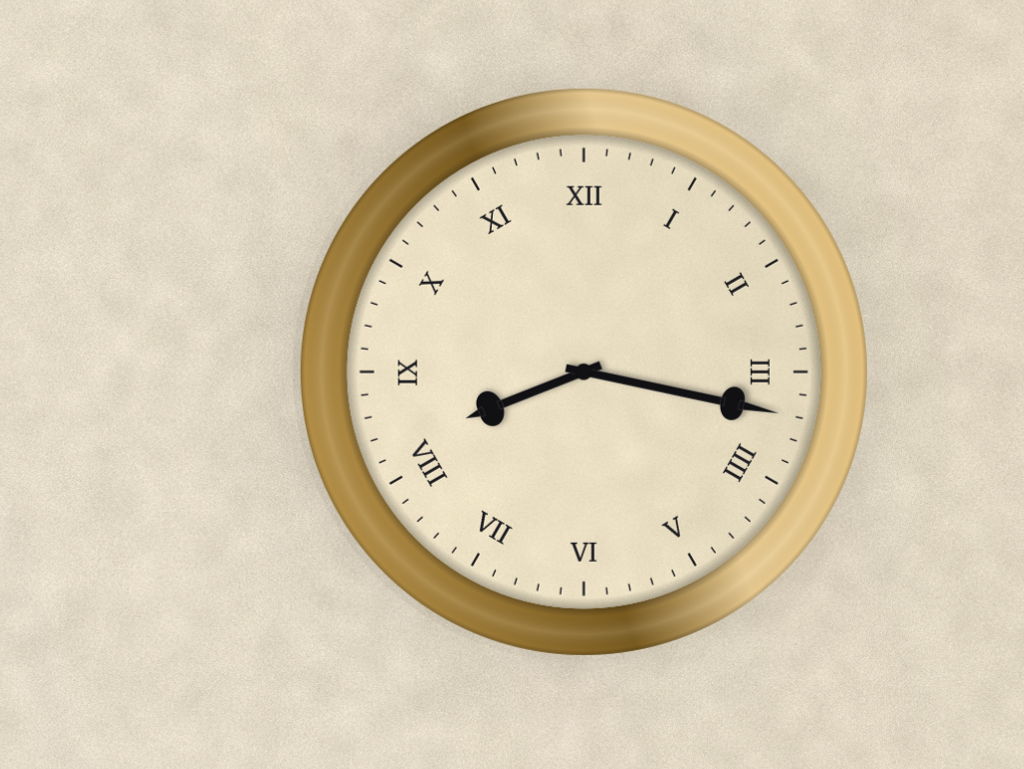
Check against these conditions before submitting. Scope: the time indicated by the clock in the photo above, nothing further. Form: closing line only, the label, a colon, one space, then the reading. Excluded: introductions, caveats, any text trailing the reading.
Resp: 8:17
